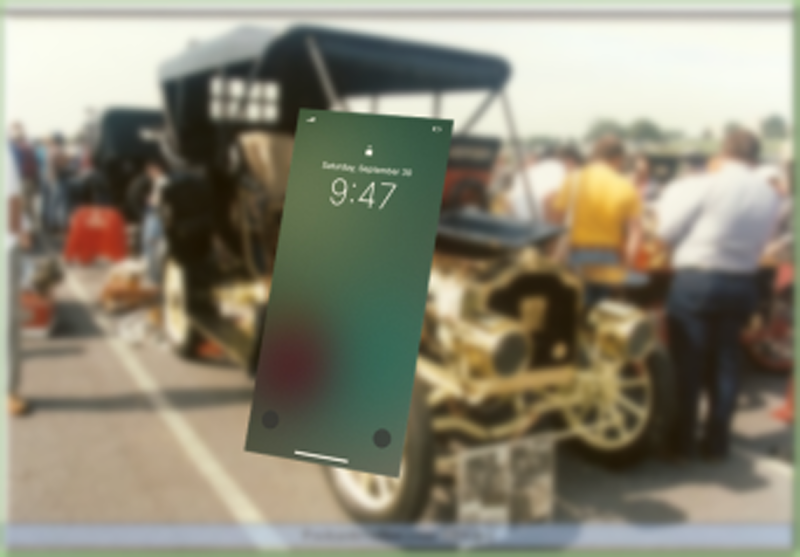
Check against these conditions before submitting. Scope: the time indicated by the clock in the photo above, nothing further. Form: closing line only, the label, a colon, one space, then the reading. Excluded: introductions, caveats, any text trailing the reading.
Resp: 9:47
